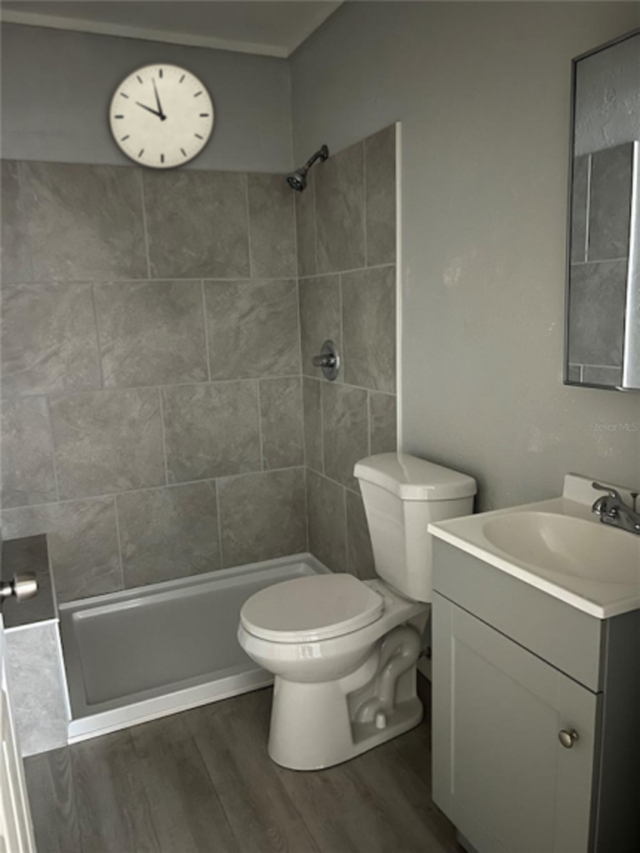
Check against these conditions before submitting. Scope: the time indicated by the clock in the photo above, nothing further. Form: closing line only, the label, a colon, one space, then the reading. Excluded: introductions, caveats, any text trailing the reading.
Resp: 9:58
